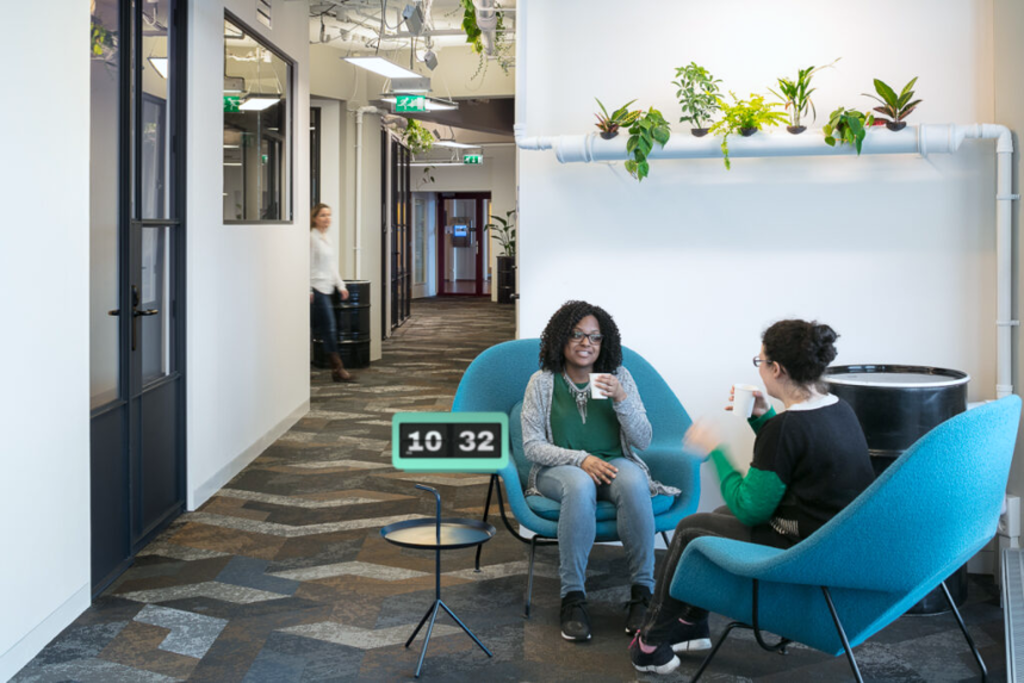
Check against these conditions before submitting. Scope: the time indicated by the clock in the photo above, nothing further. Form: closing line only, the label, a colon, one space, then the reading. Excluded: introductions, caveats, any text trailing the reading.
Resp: 10:32
